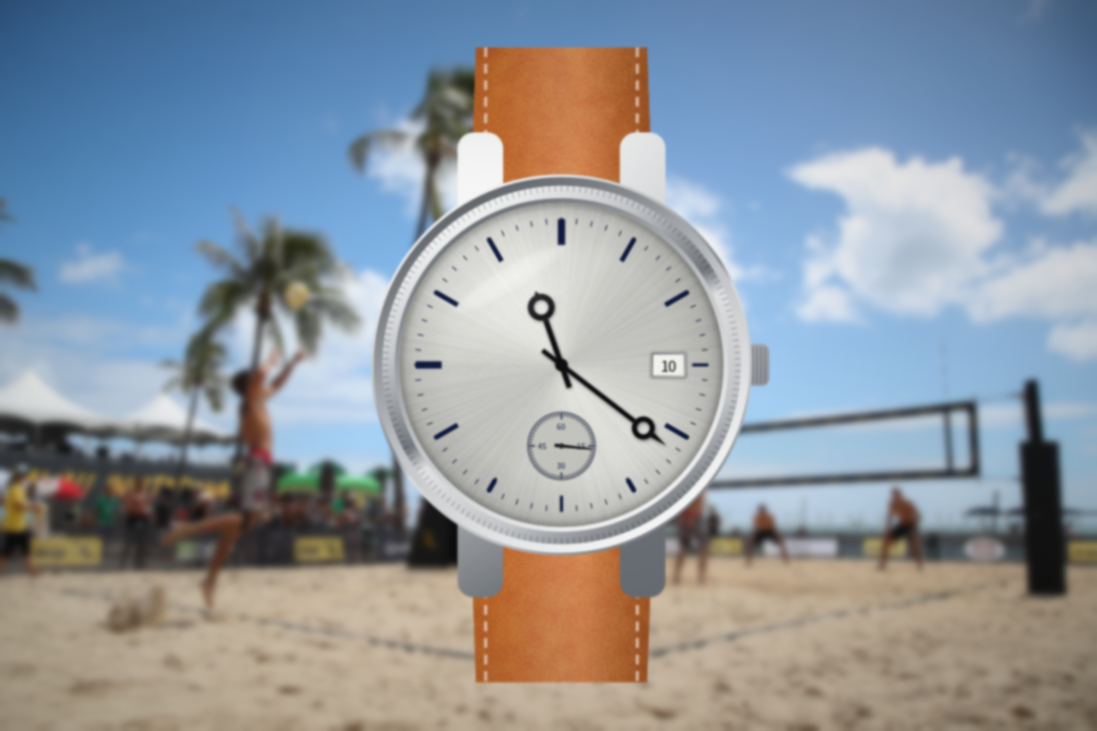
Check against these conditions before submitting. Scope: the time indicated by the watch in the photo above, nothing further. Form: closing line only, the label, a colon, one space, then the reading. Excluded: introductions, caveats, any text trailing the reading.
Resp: 11:21:16
